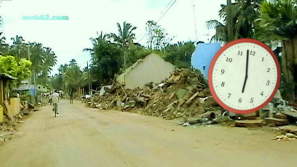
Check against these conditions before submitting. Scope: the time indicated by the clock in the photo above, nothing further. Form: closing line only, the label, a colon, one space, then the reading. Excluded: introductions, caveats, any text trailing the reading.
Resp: 5:58
